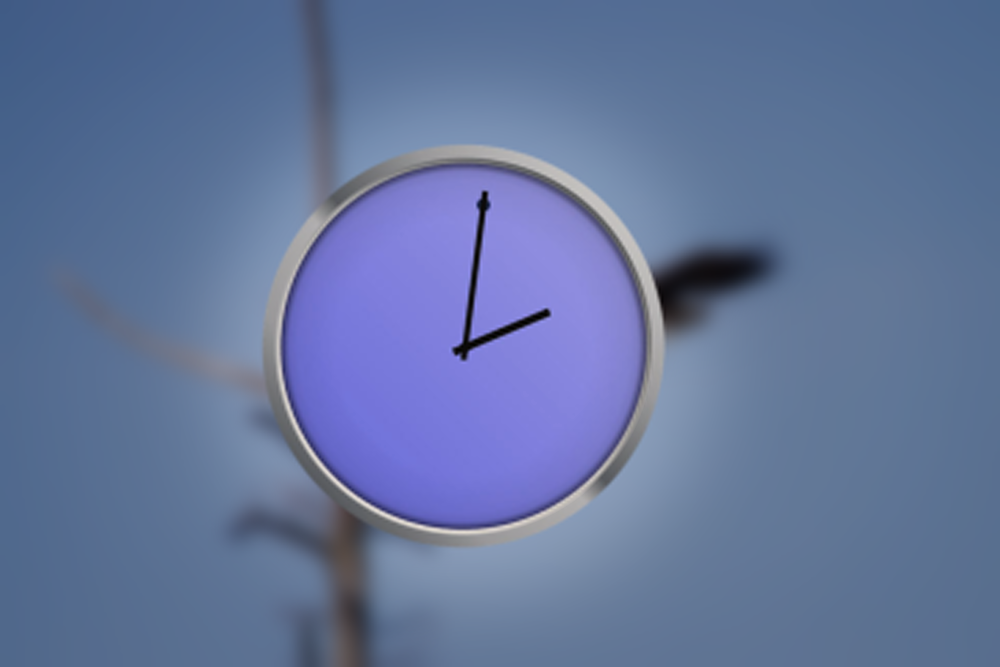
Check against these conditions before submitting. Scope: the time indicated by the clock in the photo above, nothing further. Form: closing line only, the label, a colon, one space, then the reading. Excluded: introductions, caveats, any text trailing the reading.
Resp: 2:00
